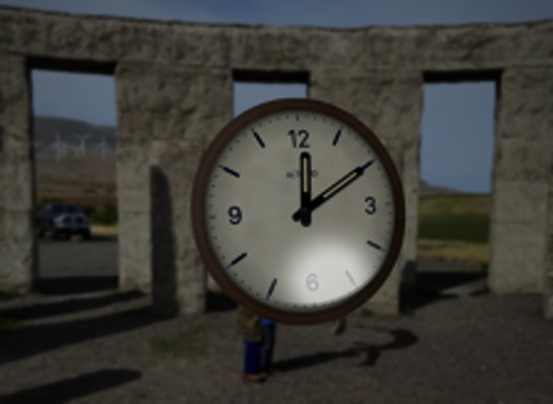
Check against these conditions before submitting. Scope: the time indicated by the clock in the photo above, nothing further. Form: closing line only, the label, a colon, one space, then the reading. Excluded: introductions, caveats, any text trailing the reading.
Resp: 12:10
